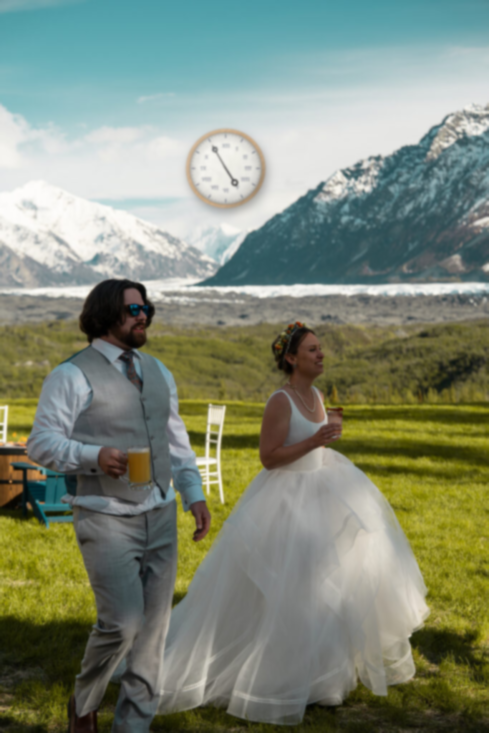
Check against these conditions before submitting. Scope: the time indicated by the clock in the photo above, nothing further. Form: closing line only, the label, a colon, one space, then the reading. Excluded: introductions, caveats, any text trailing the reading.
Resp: 4:55
